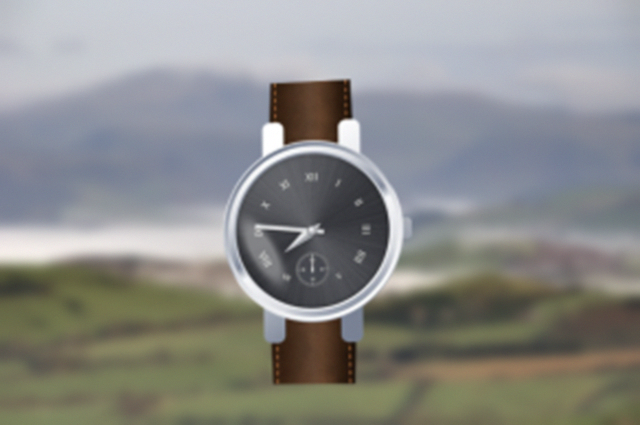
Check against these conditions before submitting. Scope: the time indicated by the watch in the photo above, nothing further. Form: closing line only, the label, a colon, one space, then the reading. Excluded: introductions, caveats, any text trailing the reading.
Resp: 7:46
